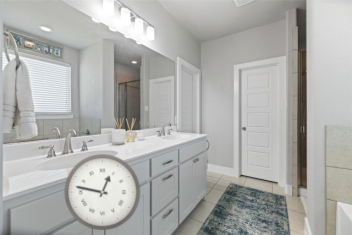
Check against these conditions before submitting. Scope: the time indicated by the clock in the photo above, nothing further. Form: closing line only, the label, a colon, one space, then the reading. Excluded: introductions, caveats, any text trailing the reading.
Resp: 12:47
